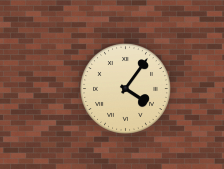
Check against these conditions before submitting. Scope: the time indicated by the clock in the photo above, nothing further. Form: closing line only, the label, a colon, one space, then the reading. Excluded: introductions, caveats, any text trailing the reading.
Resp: 4:06
